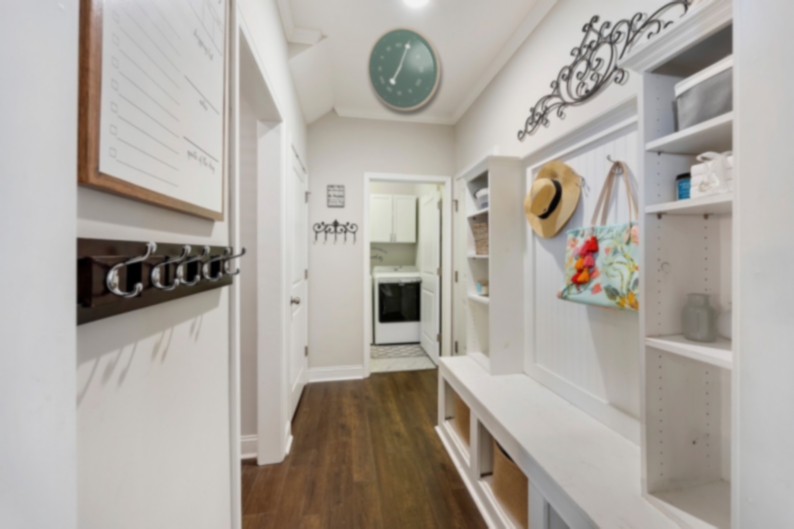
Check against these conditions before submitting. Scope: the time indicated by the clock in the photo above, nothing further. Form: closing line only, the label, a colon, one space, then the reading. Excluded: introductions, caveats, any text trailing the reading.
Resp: 7:04
